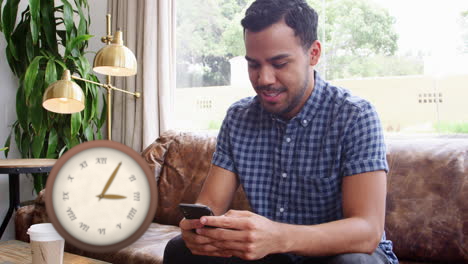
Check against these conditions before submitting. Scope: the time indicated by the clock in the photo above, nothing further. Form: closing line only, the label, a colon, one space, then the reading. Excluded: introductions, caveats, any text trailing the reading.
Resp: 3:05
